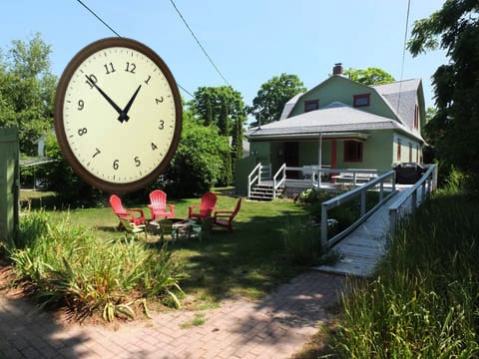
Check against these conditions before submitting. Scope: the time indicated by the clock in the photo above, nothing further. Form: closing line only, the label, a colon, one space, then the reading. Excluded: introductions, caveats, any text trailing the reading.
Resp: 12:50
